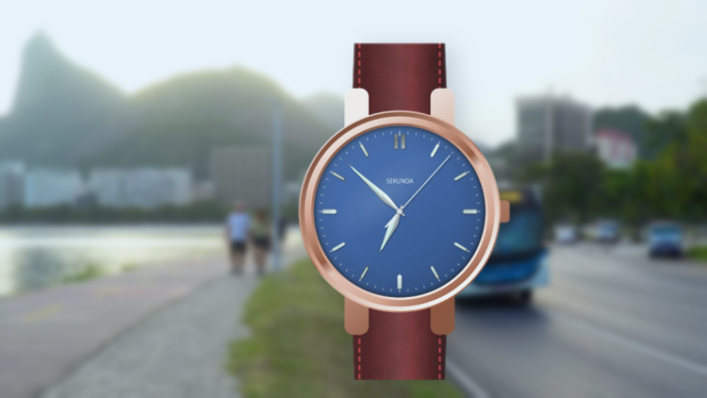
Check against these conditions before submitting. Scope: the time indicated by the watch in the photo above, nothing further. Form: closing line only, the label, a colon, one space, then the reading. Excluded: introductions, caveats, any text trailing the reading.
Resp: 6:52:07
